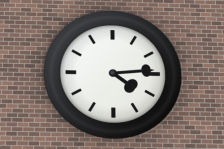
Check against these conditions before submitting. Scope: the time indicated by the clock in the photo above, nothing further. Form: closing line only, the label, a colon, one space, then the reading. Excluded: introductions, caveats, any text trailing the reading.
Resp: 4:14
